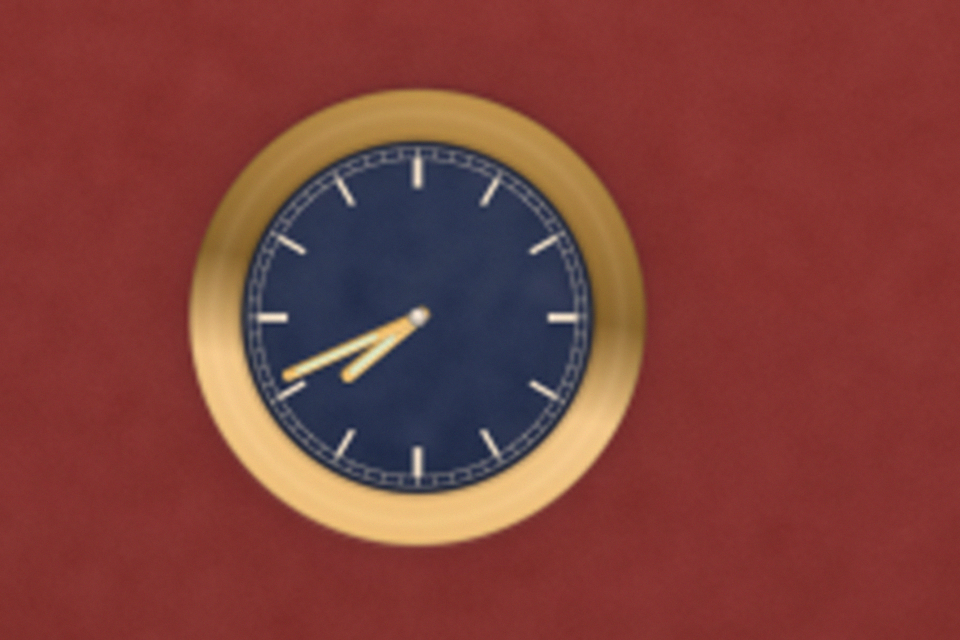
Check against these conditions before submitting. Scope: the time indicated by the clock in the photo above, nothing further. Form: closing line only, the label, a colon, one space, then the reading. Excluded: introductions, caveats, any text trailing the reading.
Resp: 7:41
